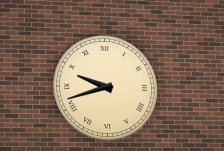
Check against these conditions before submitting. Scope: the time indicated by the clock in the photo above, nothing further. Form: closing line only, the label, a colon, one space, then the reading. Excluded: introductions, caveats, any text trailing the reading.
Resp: 9:42
